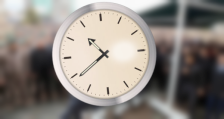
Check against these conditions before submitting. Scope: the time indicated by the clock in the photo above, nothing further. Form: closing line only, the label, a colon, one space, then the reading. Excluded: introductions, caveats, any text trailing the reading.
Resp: 10:39
